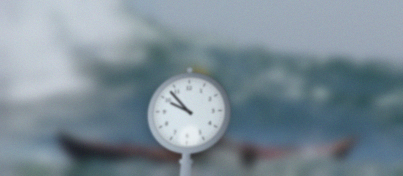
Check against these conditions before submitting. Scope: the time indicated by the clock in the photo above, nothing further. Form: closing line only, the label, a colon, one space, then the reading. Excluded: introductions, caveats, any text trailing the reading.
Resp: 9:53
